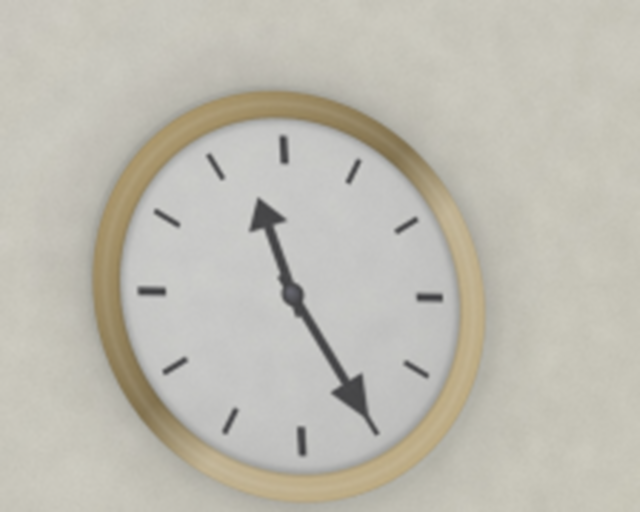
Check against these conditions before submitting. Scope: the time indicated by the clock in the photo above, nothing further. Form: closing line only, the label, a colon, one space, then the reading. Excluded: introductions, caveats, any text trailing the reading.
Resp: 11:25
